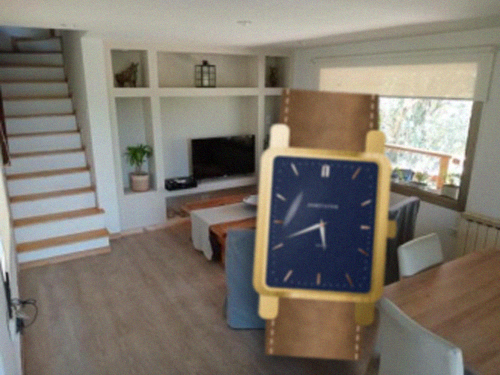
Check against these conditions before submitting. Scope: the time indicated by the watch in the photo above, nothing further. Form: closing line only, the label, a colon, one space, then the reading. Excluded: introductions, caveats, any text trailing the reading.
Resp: 5:41
